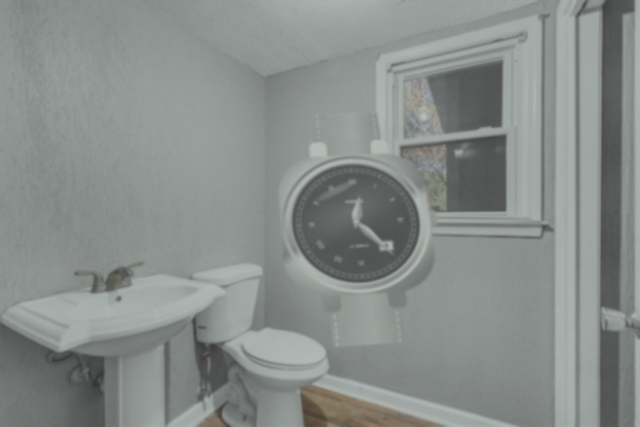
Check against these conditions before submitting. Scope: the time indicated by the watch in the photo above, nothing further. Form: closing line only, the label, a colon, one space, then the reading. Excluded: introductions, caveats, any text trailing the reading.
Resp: 12:23
